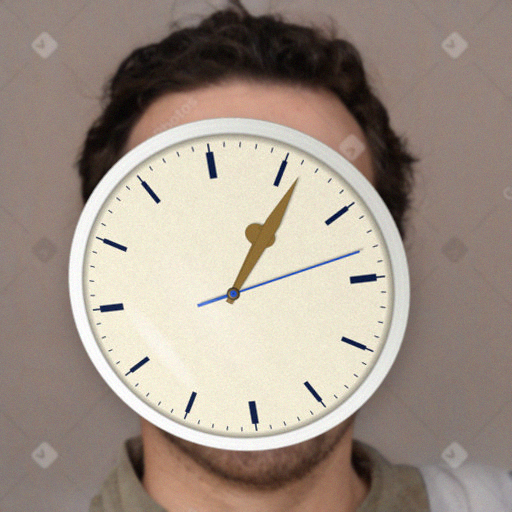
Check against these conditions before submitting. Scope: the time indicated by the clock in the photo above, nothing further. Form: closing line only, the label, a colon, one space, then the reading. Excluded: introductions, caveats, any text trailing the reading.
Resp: 1:06:13
